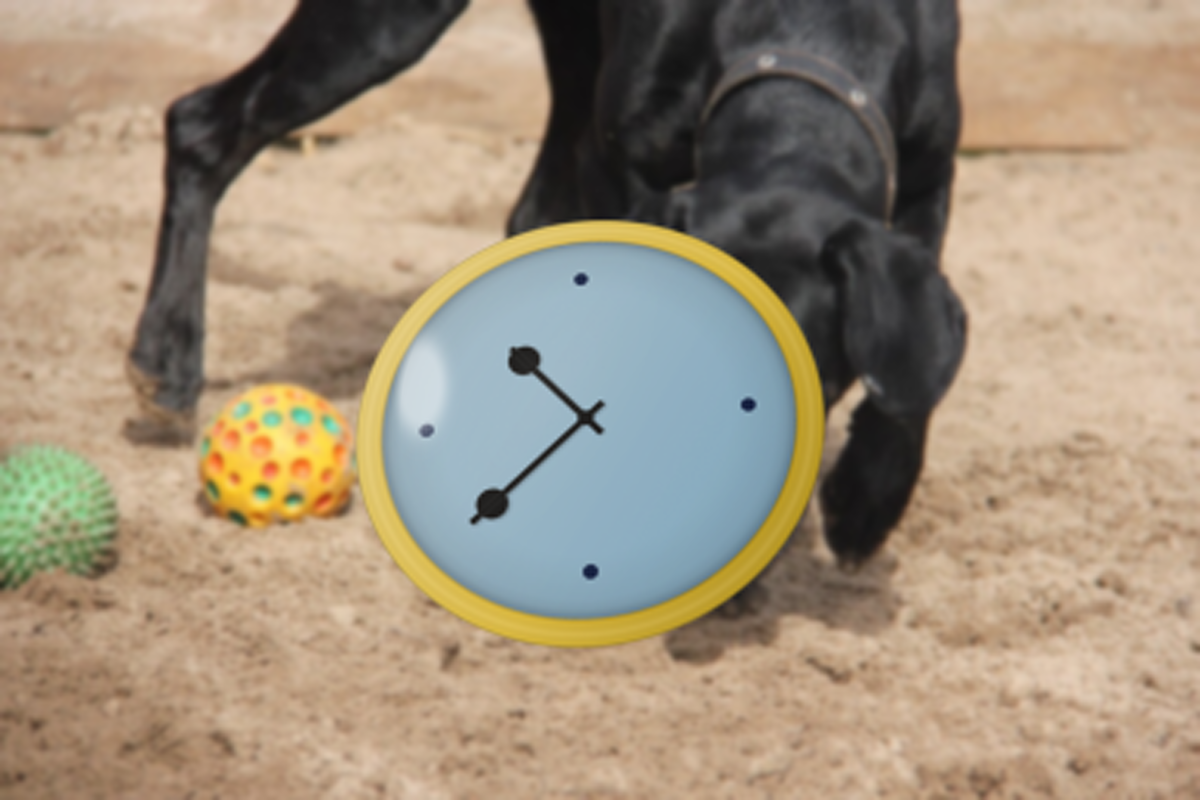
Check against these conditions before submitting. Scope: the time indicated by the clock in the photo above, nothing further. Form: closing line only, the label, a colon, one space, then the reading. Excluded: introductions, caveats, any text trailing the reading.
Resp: 10:38
